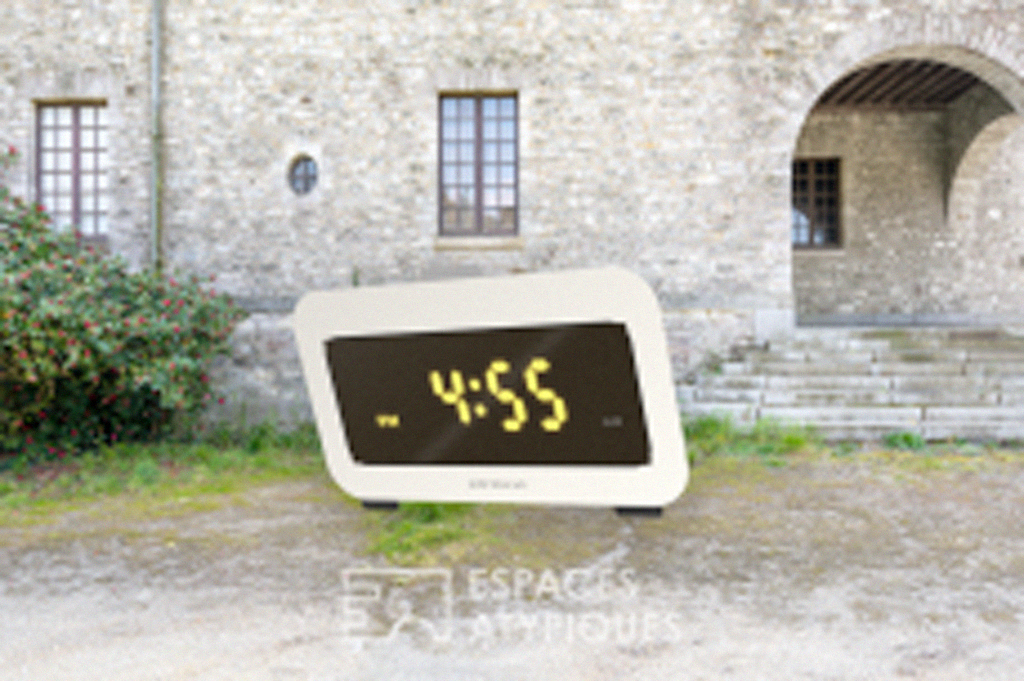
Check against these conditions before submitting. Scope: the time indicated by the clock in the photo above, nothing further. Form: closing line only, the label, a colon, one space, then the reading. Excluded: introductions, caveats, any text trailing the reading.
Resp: 4:55
